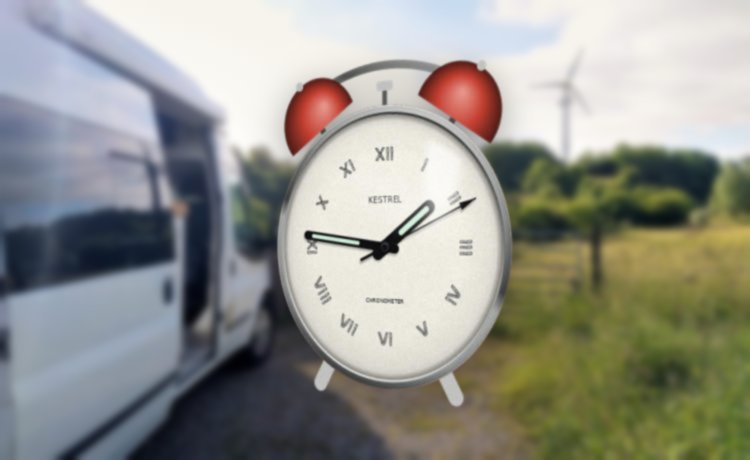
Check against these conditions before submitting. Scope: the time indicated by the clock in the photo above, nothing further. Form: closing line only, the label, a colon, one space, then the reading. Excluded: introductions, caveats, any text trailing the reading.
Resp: 1:46:11
